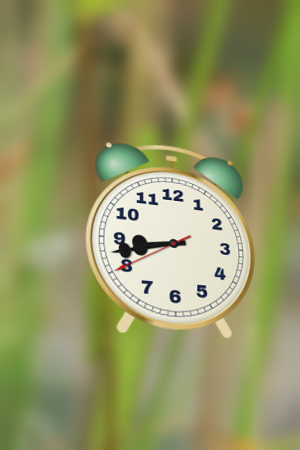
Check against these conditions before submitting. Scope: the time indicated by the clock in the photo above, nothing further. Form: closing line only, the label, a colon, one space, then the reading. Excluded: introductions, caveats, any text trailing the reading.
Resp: 8:42:40
